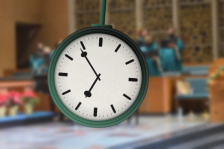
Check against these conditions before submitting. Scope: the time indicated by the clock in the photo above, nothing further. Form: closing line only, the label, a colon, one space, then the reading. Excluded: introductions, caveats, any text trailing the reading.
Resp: 6:54
